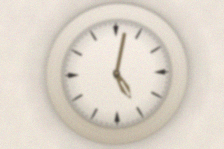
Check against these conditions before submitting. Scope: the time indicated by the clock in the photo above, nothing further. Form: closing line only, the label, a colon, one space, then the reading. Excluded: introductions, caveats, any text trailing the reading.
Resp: 5:02
